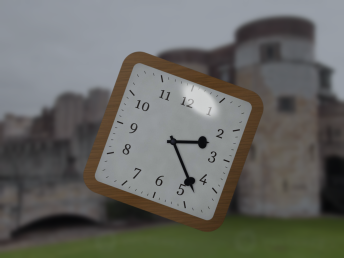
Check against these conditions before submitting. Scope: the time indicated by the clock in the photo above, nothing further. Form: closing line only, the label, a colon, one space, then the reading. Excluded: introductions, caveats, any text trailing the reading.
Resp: 2:23
